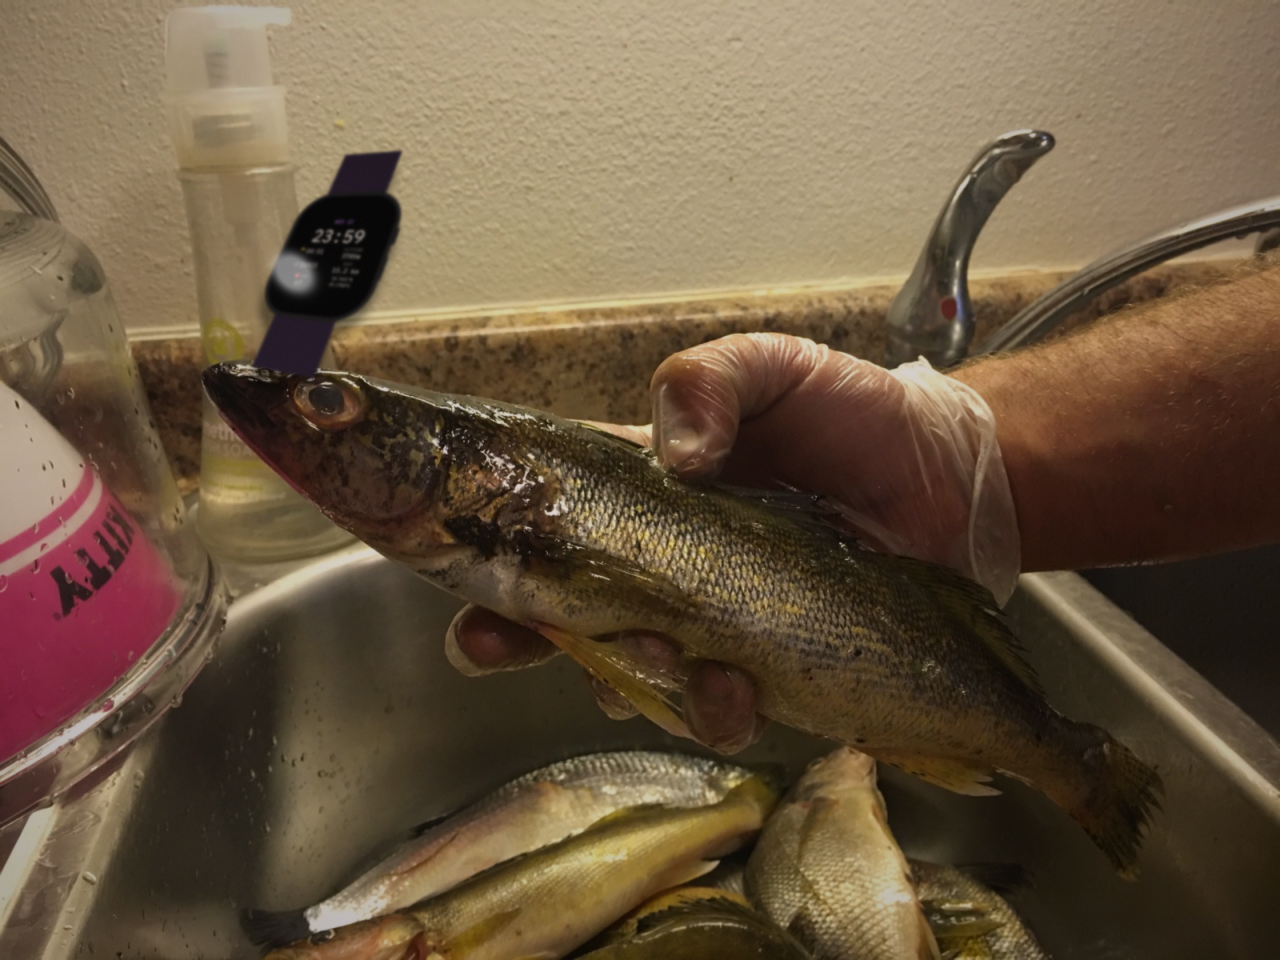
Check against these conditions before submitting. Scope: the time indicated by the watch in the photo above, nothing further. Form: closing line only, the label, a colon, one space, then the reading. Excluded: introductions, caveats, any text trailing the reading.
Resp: 23:59
